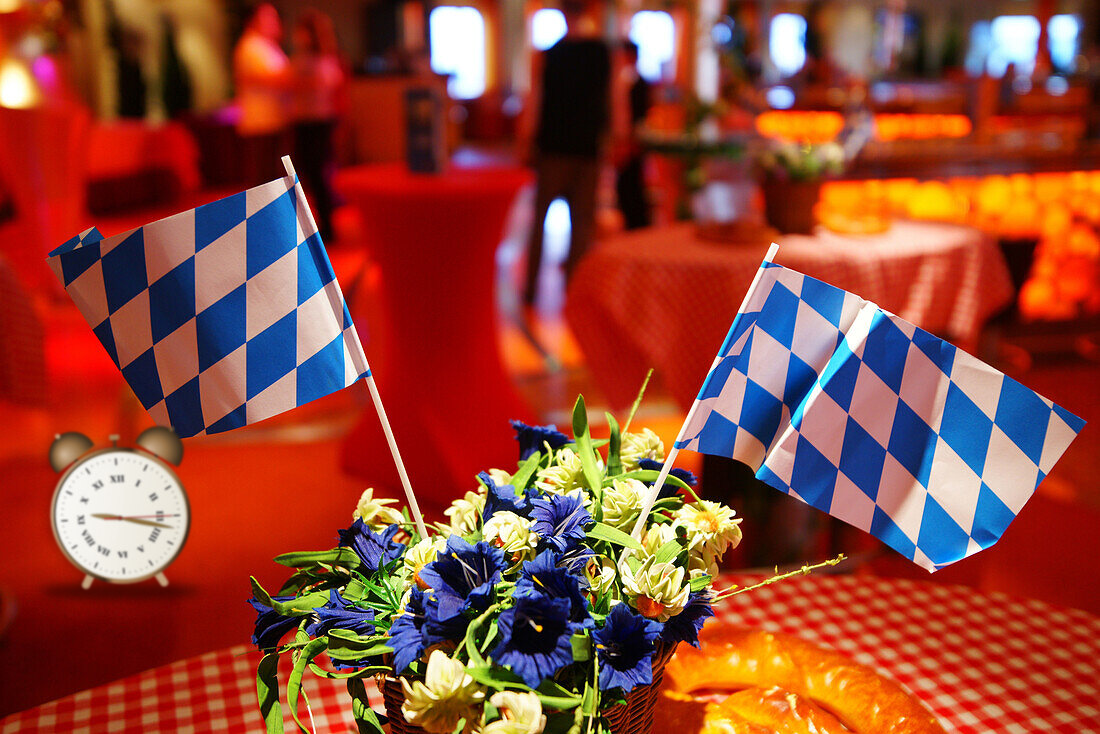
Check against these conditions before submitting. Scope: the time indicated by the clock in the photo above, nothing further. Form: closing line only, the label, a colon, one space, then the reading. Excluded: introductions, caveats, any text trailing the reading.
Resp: 9:17:15
